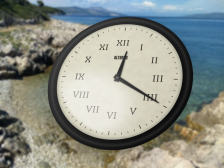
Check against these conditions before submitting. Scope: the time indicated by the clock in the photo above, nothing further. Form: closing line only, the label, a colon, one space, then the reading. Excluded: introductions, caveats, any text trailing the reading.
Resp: 12:20
